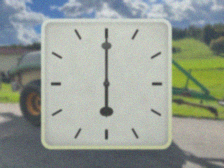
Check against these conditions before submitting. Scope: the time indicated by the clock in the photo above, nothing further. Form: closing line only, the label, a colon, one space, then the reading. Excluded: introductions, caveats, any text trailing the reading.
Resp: 6:00
